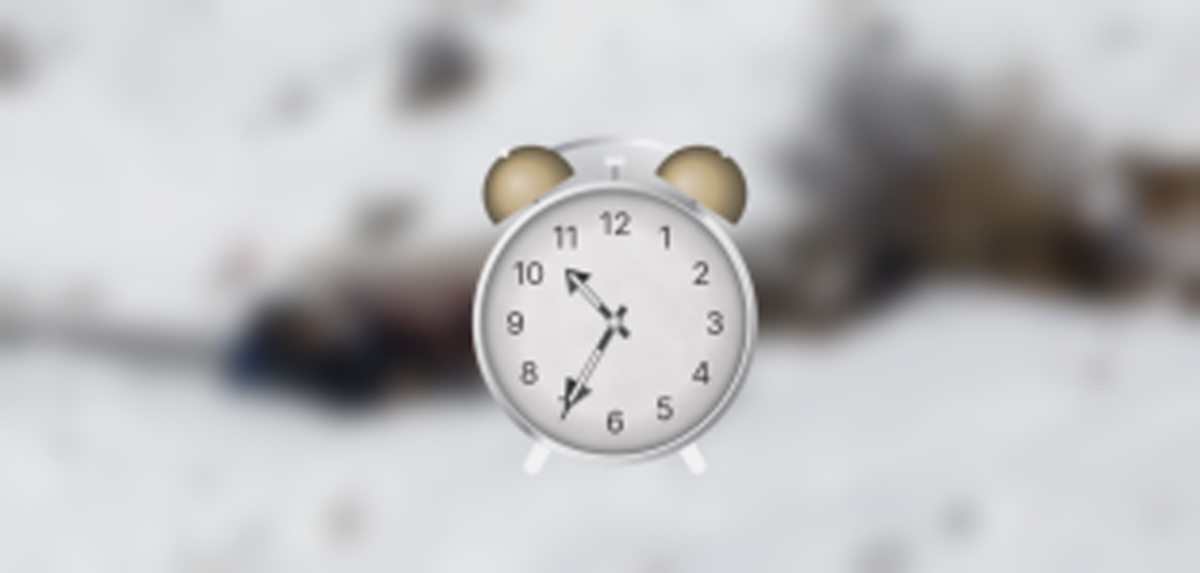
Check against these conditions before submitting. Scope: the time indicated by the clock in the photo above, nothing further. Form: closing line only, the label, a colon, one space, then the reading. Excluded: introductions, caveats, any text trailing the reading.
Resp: 10:35
